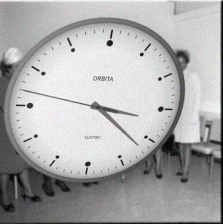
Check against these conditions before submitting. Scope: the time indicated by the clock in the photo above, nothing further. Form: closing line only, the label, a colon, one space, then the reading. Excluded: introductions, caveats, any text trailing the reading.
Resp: 3:21:47
